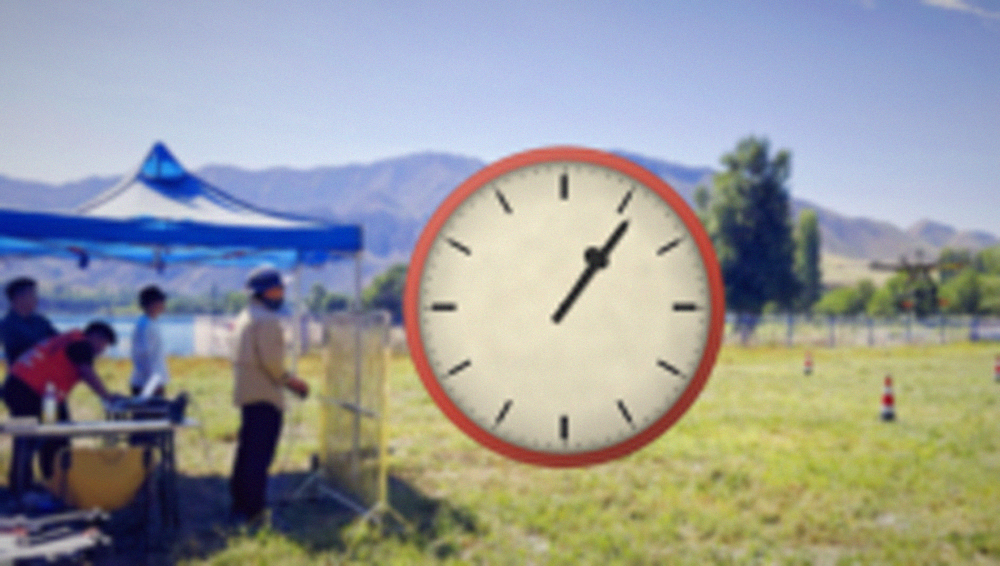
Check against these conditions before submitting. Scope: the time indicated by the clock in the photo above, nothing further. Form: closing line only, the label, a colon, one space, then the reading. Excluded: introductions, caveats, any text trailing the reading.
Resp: 1:06
